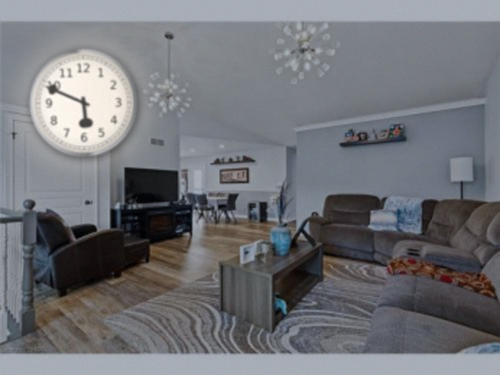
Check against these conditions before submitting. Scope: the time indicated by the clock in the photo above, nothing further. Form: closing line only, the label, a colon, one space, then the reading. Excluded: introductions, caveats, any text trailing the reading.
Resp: 5:49
